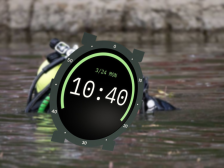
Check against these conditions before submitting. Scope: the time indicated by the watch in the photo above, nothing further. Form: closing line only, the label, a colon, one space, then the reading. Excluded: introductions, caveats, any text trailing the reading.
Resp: 10:40
